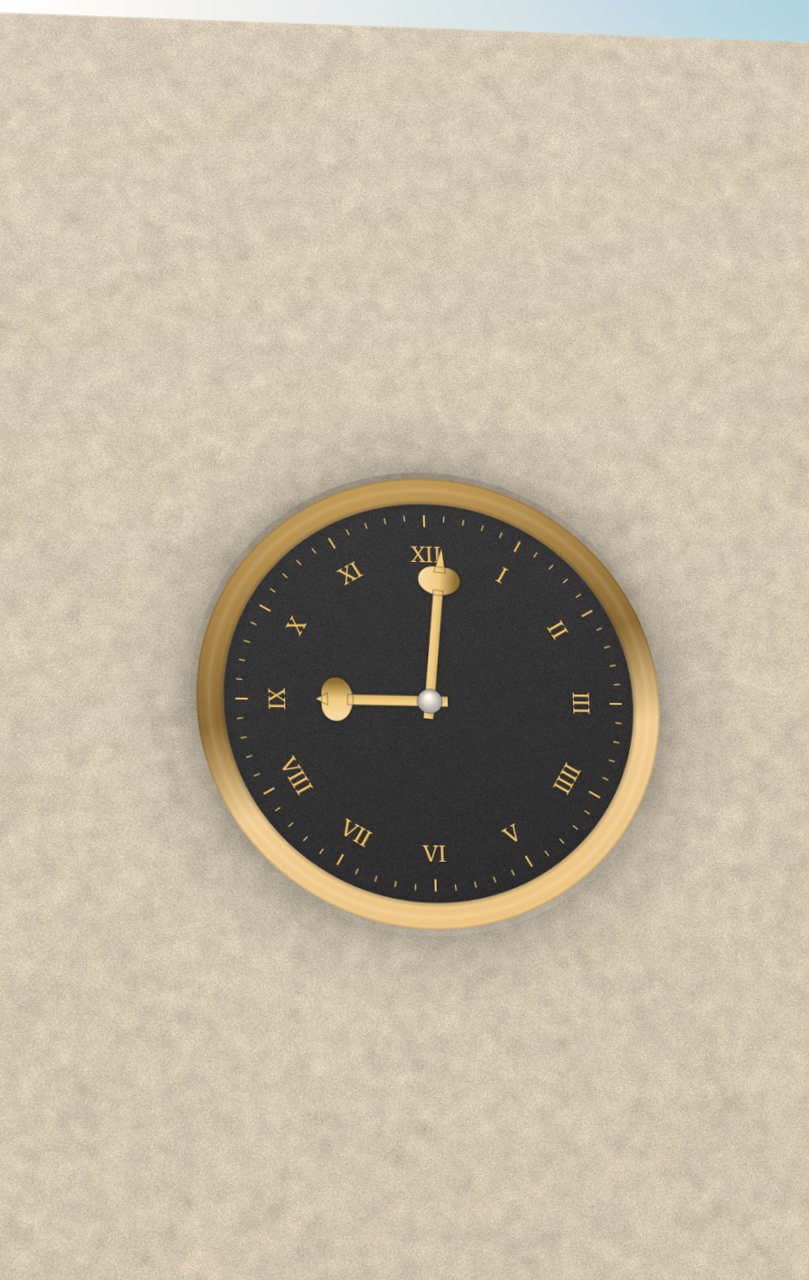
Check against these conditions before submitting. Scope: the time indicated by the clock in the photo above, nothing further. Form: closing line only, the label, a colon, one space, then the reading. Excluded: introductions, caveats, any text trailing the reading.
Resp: 9:01
